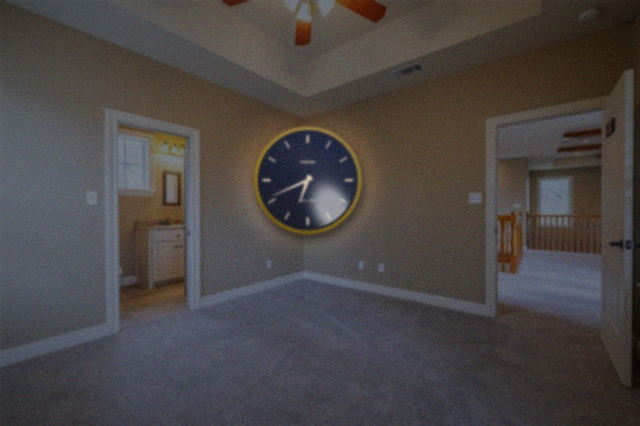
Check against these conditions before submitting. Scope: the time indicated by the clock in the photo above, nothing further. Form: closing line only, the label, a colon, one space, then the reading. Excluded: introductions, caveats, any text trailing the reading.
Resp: 6:41
